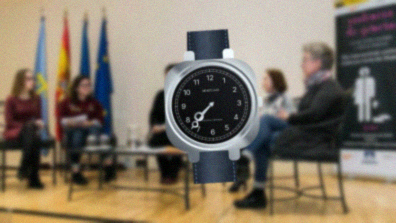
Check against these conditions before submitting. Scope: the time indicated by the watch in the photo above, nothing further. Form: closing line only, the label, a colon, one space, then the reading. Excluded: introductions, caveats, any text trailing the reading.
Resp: 7:37
